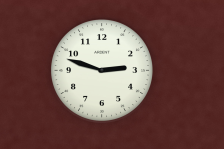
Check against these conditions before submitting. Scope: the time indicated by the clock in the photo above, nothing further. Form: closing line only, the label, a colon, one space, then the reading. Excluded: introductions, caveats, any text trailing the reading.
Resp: 2:48
